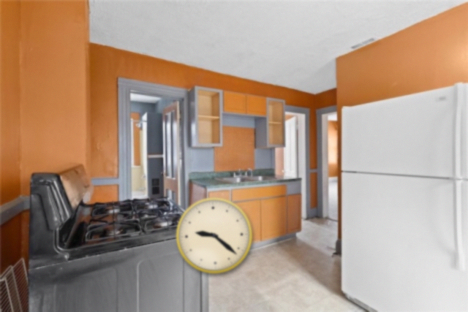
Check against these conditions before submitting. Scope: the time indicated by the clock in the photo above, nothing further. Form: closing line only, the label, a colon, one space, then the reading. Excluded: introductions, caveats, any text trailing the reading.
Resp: 9:22
